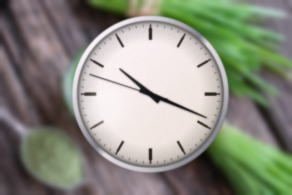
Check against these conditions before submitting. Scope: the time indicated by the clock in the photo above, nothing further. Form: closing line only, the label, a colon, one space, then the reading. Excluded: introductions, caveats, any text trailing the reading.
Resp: 10:18:48
